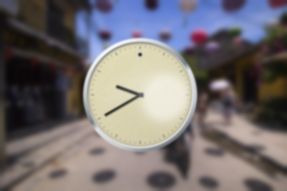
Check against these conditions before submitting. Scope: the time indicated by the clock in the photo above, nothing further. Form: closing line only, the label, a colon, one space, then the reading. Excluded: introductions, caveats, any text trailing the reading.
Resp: 9:40
